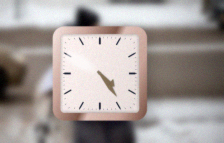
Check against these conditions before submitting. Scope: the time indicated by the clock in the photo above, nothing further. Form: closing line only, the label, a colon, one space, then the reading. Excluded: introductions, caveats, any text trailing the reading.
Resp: 4:24
